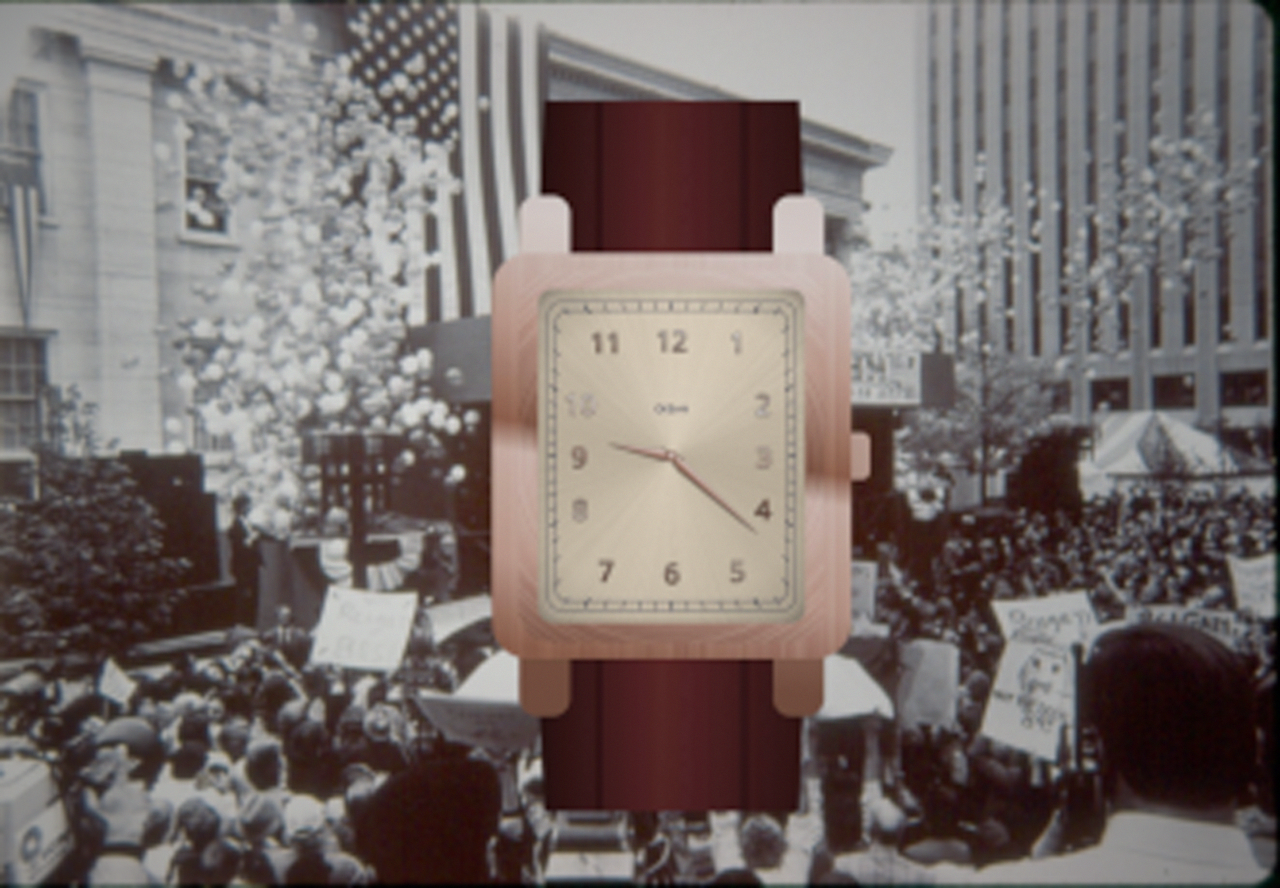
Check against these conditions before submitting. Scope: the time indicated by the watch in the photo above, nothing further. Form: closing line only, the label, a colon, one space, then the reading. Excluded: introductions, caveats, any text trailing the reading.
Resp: 9:22
